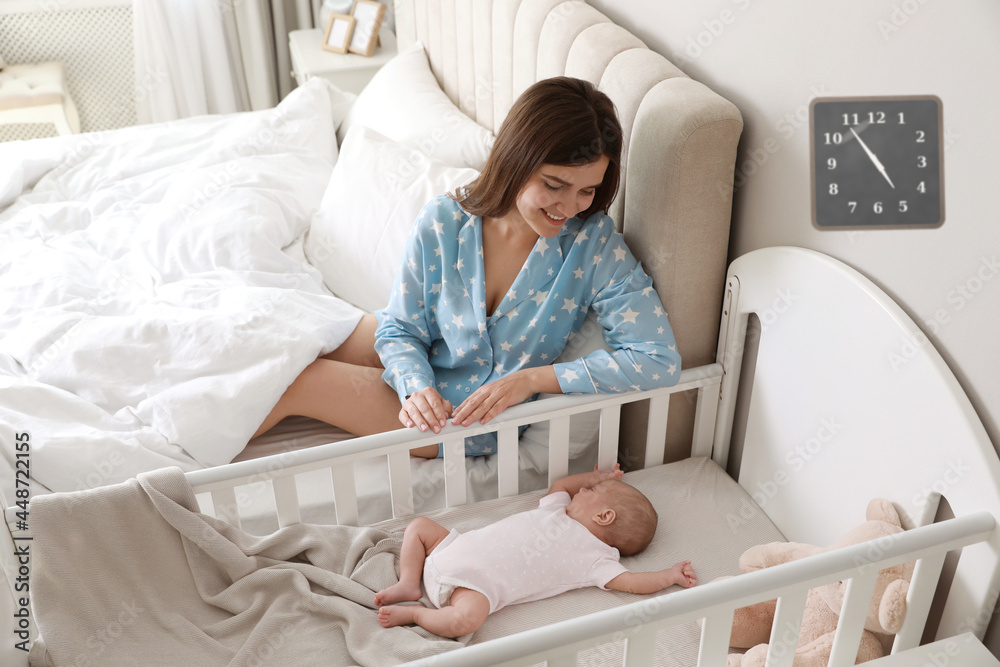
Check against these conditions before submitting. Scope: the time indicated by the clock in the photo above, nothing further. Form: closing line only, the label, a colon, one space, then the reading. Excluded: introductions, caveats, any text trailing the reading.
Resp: 4:54
